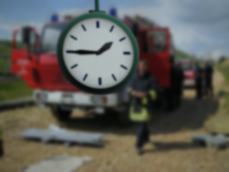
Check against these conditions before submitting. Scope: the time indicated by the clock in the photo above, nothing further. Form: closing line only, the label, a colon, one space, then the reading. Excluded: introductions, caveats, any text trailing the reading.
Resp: 1:45
